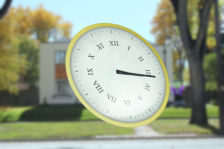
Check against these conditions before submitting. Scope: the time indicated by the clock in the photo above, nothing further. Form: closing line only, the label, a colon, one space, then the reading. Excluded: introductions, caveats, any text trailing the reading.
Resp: 3:16
